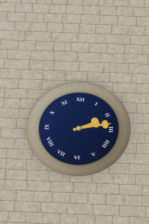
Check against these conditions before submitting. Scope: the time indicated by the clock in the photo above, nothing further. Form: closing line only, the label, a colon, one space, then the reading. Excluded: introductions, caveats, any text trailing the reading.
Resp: 2:13
